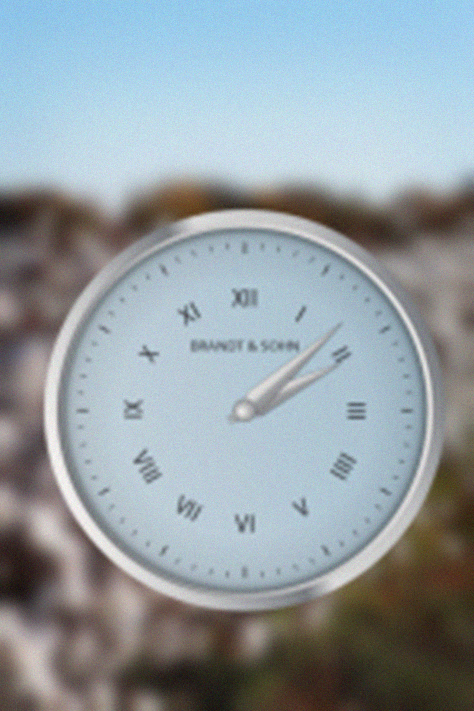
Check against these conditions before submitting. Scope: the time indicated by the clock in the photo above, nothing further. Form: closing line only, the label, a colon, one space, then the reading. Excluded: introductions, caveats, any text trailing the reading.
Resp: 2:08
